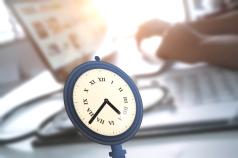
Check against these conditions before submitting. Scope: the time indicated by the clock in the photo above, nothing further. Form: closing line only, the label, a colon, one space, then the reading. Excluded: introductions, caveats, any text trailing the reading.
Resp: 4:38
